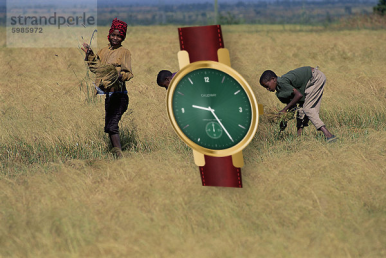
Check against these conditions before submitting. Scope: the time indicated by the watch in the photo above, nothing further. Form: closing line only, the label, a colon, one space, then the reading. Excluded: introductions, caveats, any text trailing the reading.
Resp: 9:25
